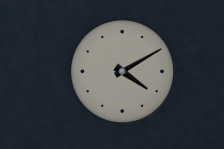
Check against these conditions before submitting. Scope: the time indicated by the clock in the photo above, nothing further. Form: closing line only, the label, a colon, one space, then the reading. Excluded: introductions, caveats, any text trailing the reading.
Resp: 4:10
